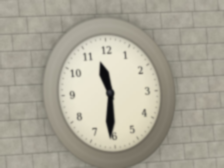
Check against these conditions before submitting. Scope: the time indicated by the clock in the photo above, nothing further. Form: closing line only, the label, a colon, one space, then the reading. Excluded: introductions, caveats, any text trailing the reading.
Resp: 11:31
